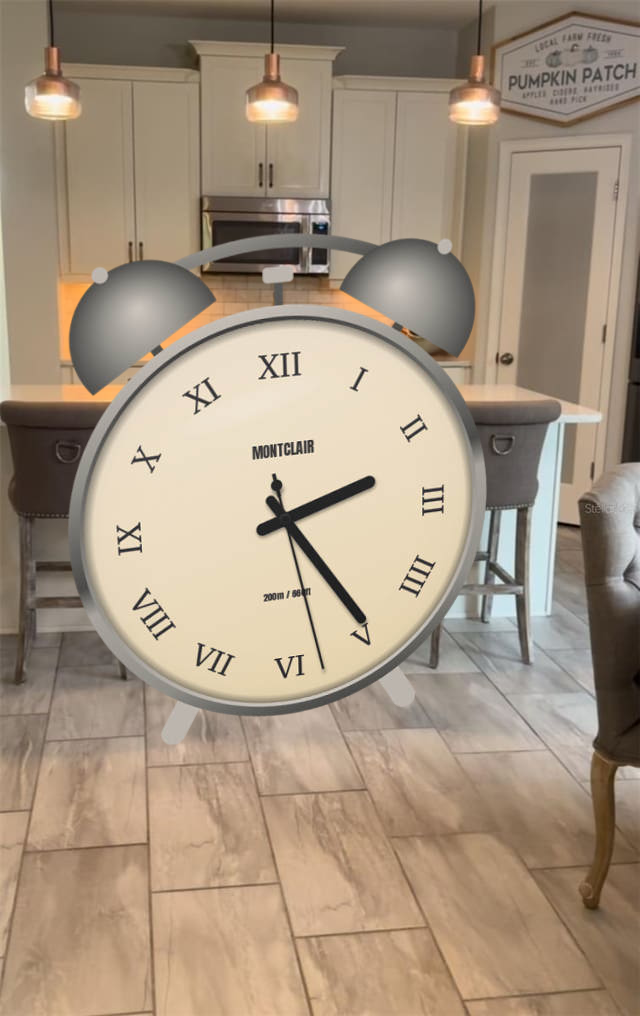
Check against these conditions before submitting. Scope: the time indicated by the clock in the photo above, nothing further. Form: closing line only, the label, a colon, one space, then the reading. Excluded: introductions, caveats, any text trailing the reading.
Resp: 2:24:28
